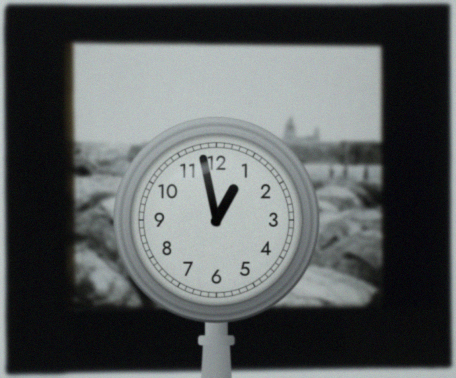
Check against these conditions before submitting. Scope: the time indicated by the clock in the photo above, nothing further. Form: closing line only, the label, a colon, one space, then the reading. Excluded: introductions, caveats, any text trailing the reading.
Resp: 12:58
